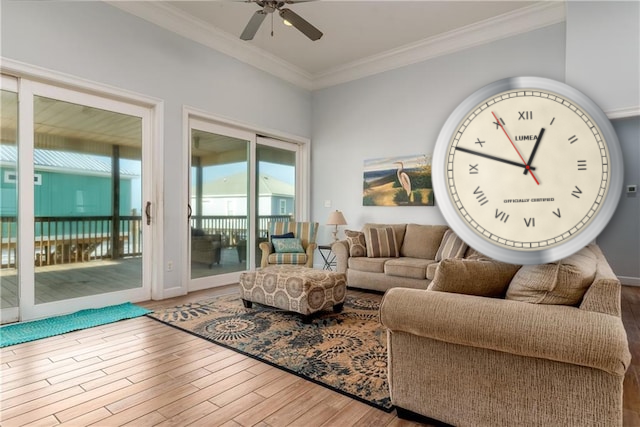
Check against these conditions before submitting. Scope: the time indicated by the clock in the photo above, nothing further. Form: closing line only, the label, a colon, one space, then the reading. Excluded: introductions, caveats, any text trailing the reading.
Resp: 12:47:55
